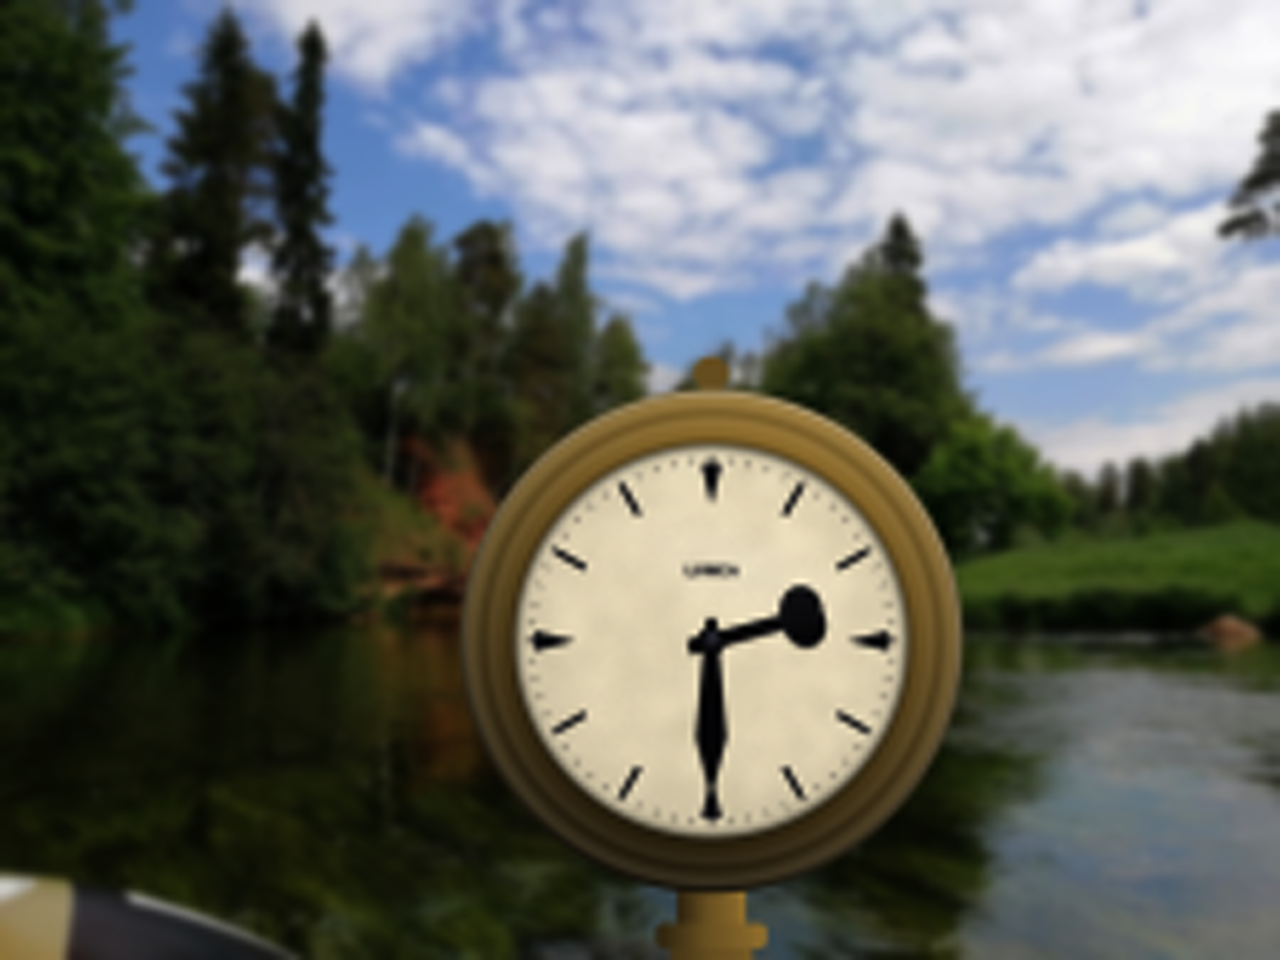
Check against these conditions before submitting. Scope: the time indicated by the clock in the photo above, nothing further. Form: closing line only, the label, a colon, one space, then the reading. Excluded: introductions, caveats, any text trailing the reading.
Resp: 2:30
